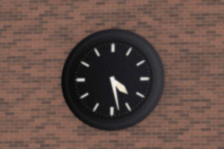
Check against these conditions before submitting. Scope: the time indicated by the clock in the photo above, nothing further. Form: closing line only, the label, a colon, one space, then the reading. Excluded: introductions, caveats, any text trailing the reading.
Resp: 4:28
